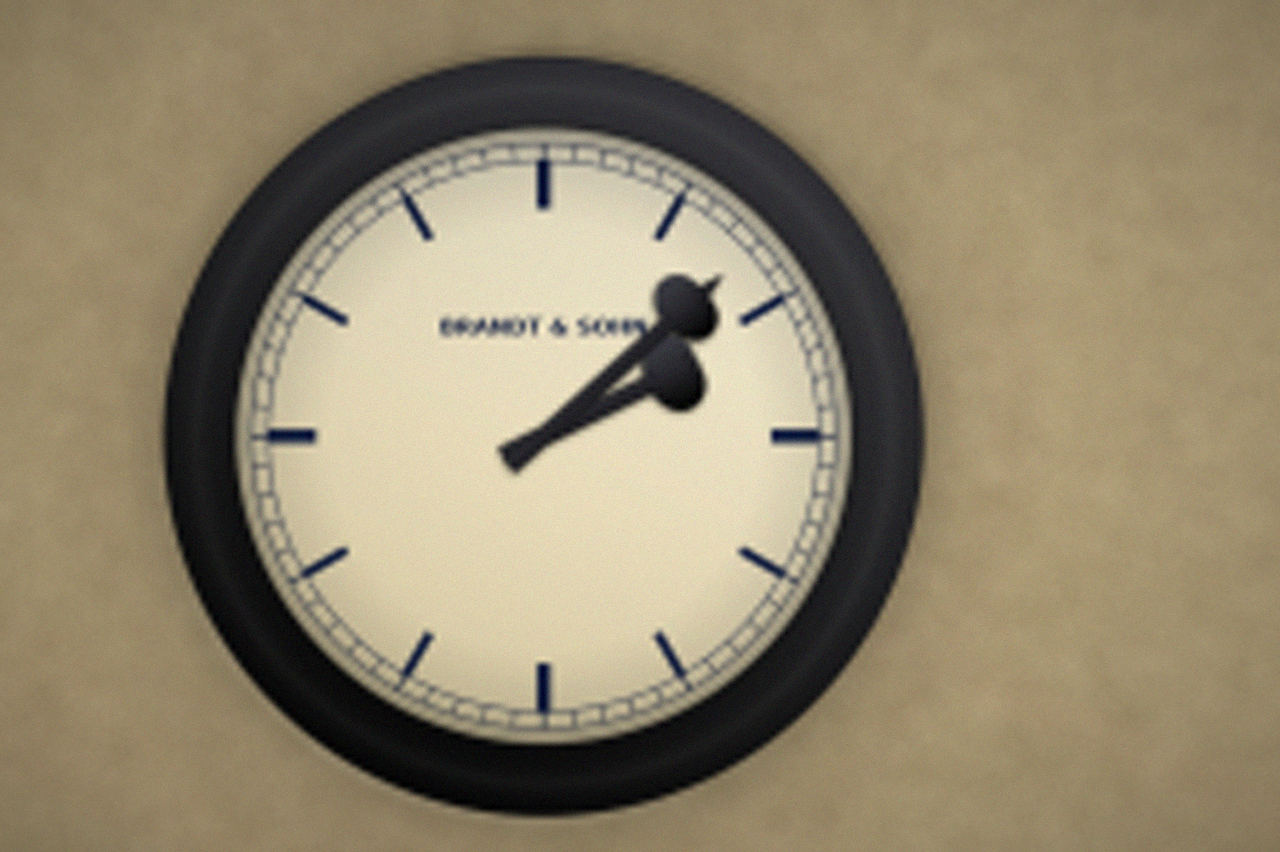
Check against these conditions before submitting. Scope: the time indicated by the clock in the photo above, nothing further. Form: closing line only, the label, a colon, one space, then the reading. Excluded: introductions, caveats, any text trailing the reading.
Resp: 2:08
